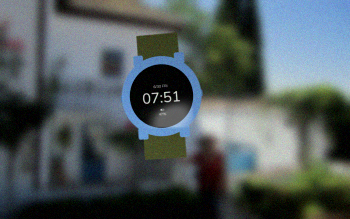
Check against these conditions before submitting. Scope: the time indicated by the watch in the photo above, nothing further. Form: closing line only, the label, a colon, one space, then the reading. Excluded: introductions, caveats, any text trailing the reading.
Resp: 7:51
